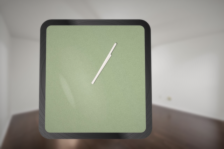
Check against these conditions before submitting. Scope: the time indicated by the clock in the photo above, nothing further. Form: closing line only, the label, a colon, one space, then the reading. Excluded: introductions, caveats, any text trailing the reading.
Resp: 1:05
